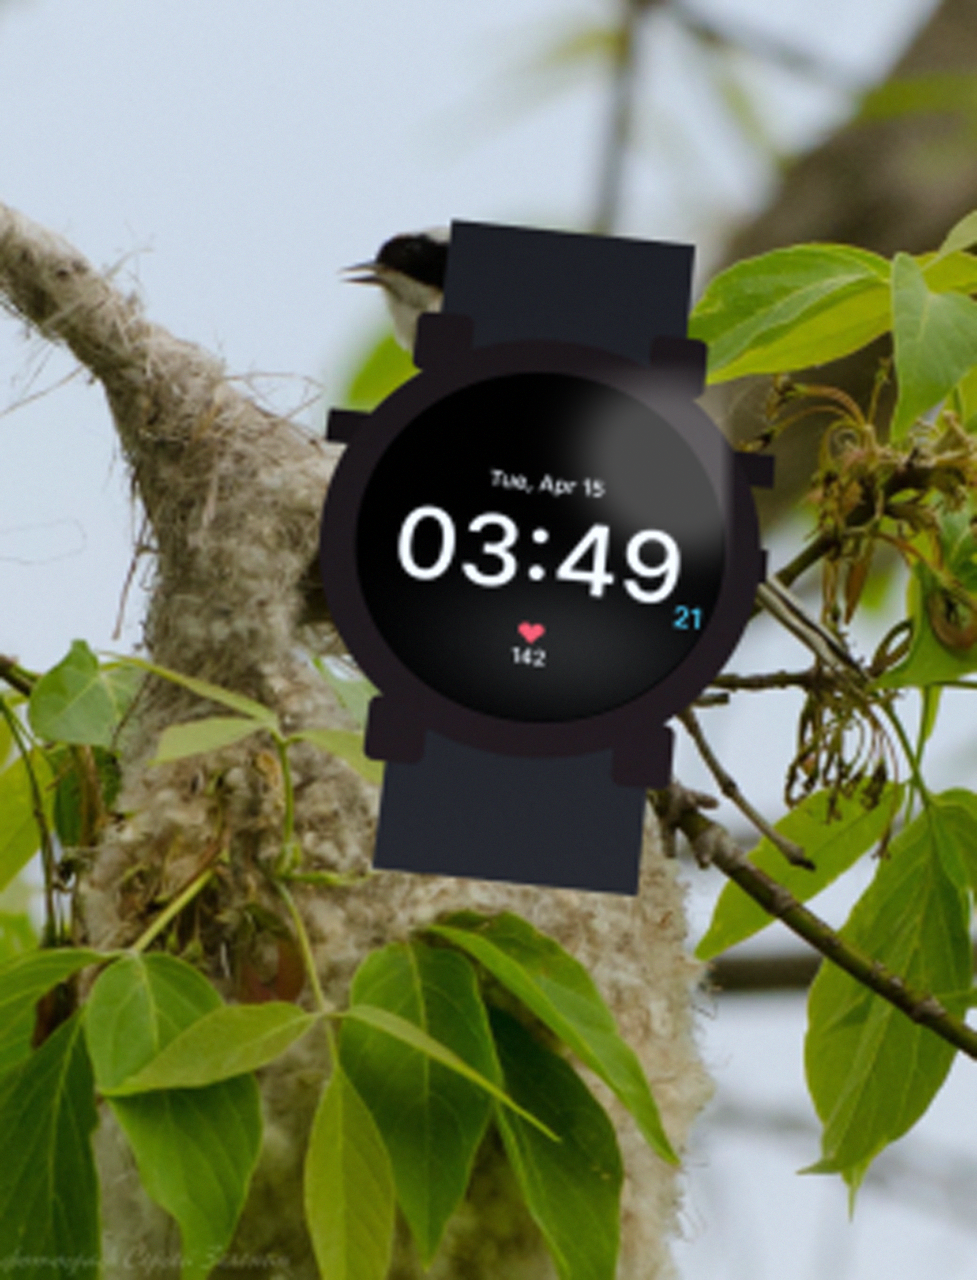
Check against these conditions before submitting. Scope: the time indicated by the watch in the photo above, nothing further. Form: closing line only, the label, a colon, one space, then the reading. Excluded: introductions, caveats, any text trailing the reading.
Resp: 3:49:21
